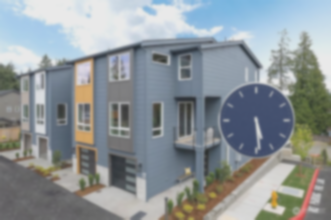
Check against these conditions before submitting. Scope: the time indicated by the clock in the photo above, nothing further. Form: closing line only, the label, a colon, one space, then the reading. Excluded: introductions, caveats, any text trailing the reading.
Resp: 5:29
